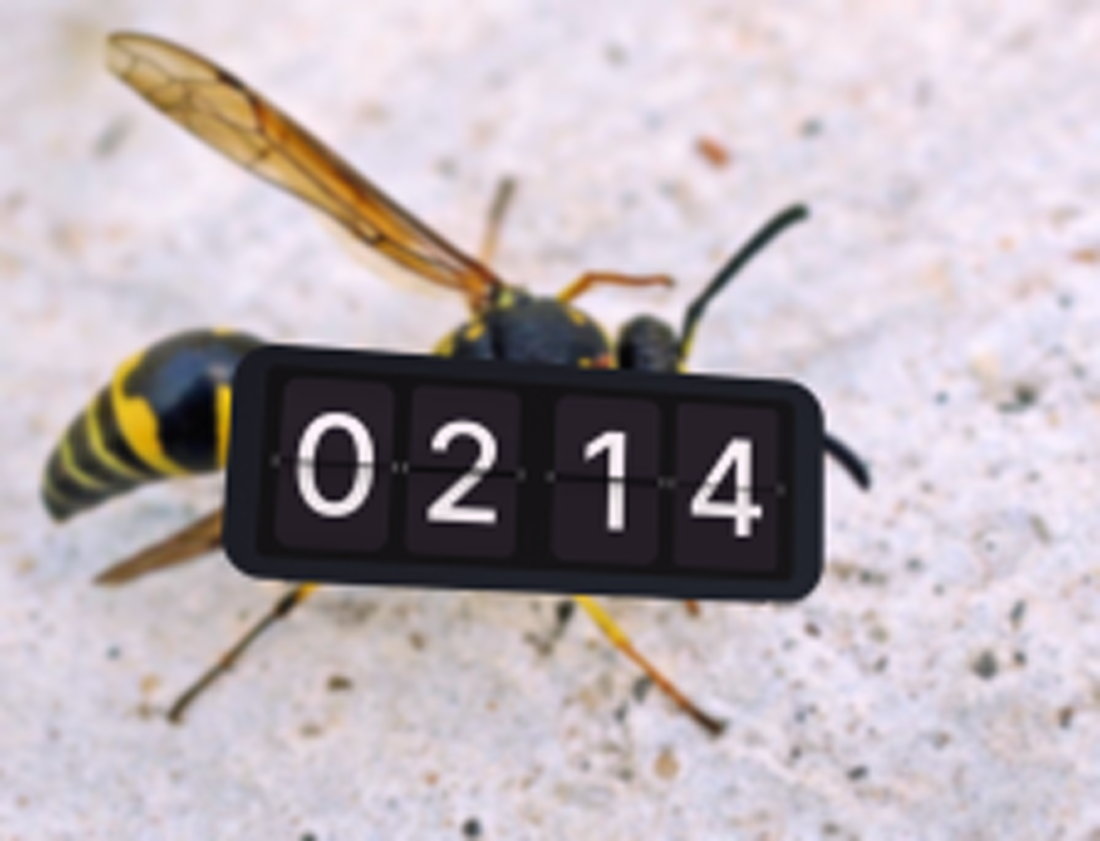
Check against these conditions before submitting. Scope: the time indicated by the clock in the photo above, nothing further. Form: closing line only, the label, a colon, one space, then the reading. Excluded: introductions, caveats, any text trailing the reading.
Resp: 2:14
